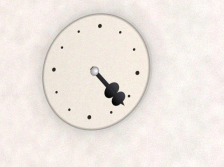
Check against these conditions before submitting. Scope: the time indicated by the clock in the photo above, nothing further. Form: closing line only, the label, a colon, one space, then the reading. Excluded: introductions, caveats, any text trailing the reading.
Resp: 4:22
